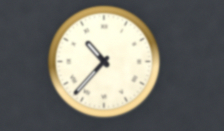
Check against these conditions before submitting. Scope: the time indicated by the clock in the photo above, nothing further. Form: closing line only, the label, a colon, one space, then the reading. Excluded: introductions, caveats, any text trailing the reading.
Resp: 10:37
